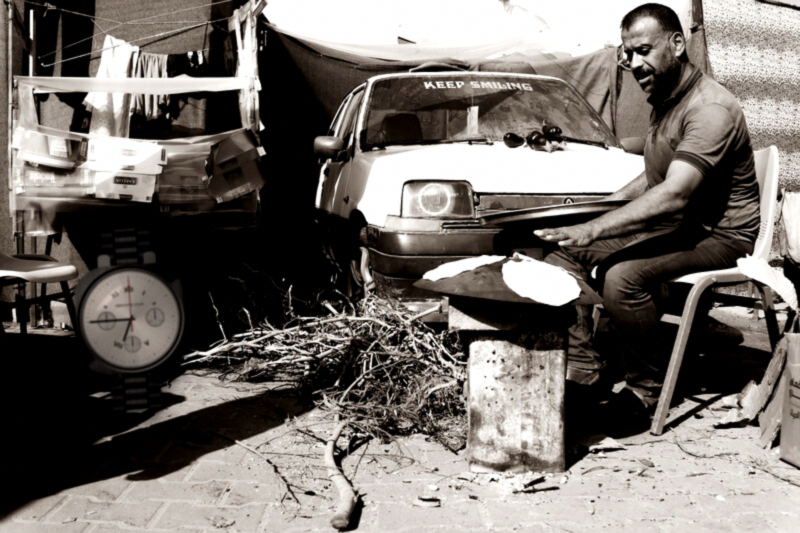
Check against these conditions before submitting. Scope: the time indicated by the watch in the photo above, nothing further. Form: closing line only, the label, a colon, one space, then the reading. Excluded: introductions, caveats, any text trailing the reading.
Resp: 6:45
